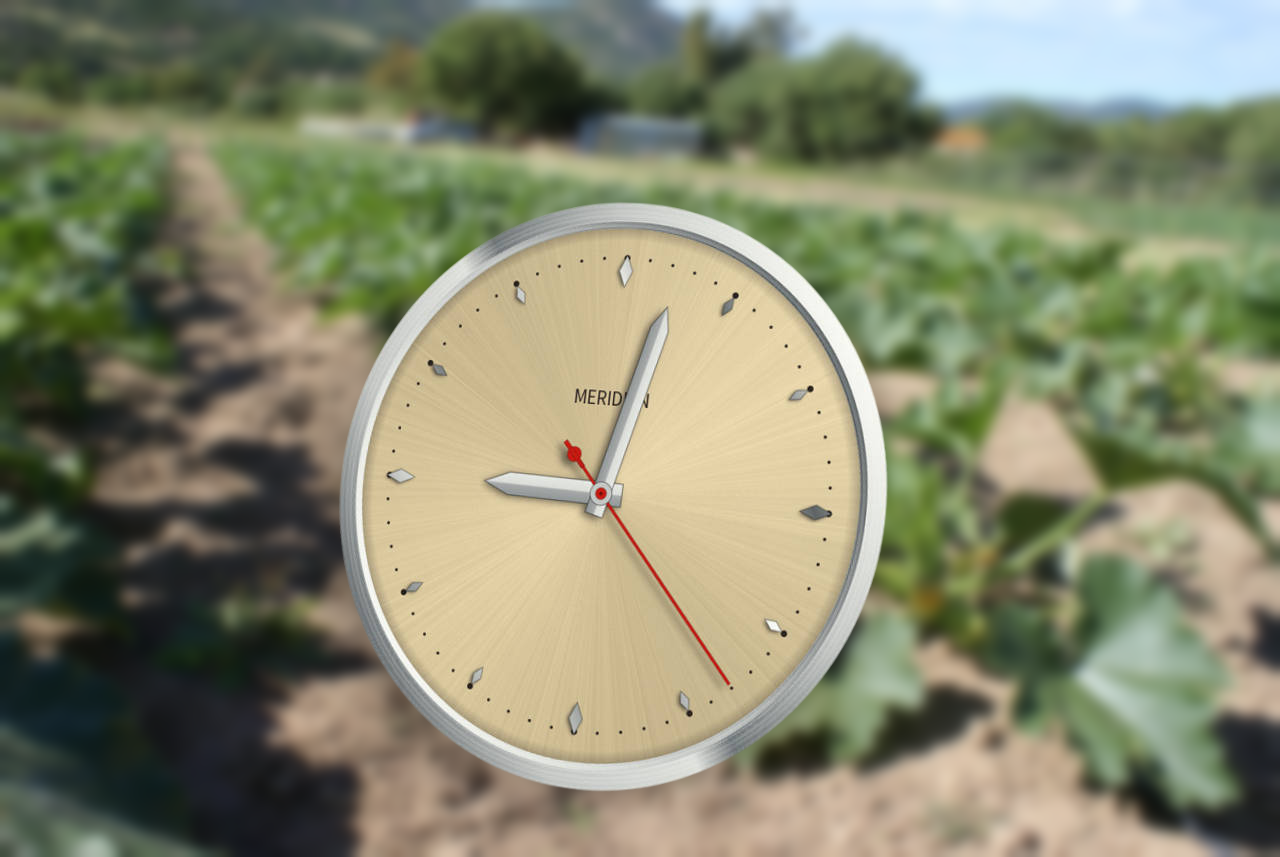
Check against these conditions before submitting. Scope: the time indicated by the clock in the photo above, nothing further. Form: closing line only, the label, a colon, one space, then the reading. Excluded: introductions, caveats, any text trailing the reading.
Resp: 9:02:23
